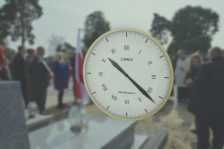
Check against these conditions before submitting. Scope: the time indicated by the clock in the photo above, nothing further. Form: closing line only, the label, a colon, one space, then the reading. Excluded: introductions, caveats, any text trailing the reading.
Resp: 10:22
